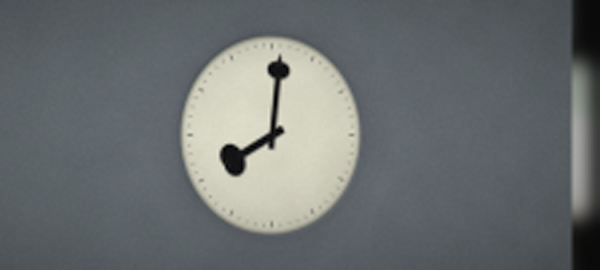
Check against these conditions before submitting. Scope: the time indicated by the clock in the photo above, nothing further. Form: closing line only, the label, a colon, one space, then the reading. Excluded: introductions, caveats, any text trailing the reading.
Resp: 8:01
